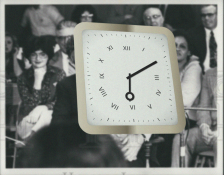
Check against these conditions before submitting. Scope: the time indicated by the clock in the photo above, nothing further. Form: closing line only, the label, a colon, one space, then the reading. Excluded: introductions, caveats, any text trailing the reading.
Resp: 6:10
